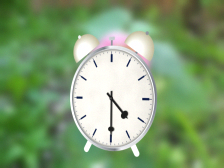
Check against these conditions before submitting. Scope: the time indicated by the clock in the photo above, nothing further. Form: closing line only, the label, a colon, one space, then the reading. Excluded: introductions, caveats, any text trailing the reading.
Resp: 4:30
